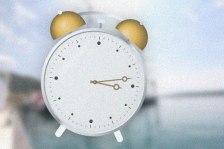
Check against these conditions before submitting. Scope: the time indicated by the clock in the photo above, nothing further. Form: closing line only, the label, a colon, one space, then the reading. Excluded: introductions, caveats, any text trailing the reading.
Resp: 3:13
